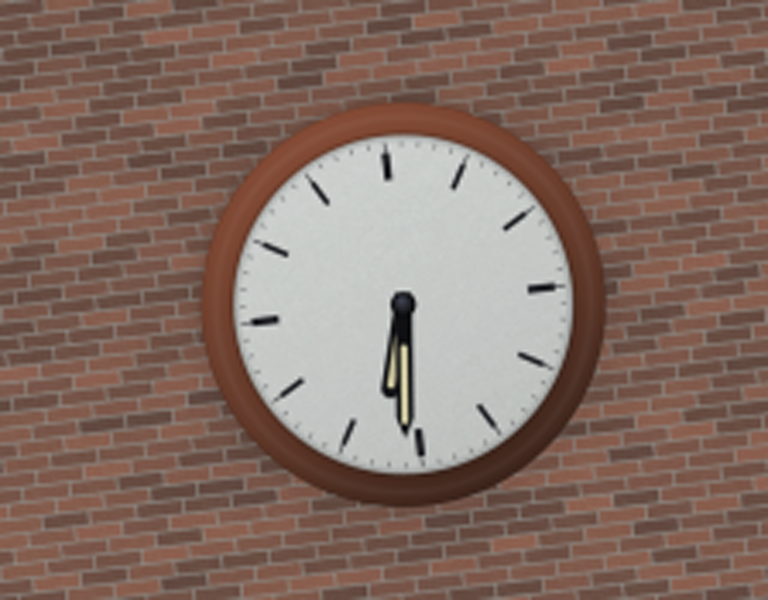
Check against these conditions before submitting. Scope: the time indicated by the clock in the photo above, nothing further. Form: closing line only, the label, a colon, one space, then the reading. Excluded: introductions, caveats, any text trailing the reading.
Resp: 6:31
